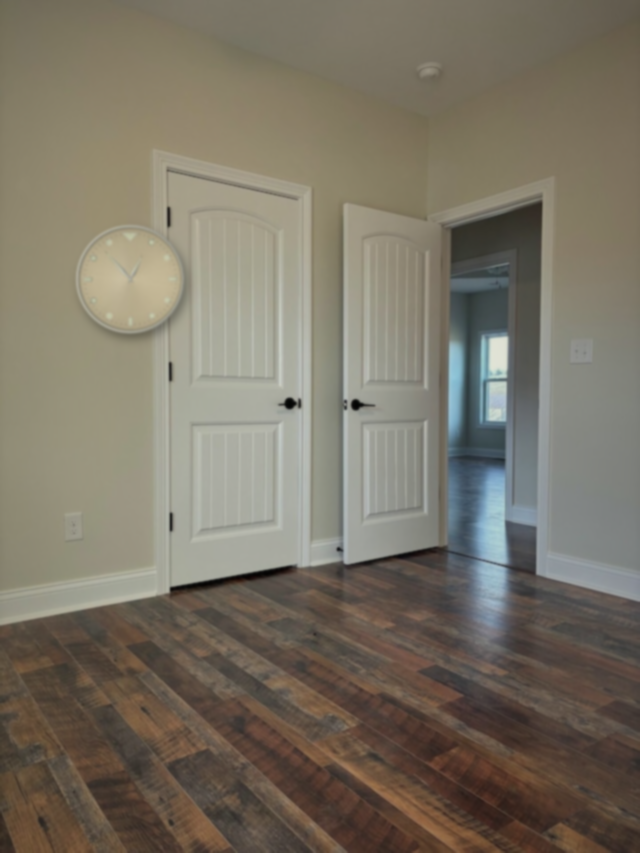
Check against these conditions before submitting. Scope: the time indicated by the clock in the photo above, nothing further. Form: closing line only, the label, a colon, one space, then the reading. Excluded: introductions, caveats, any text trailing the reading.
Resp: 12:53
